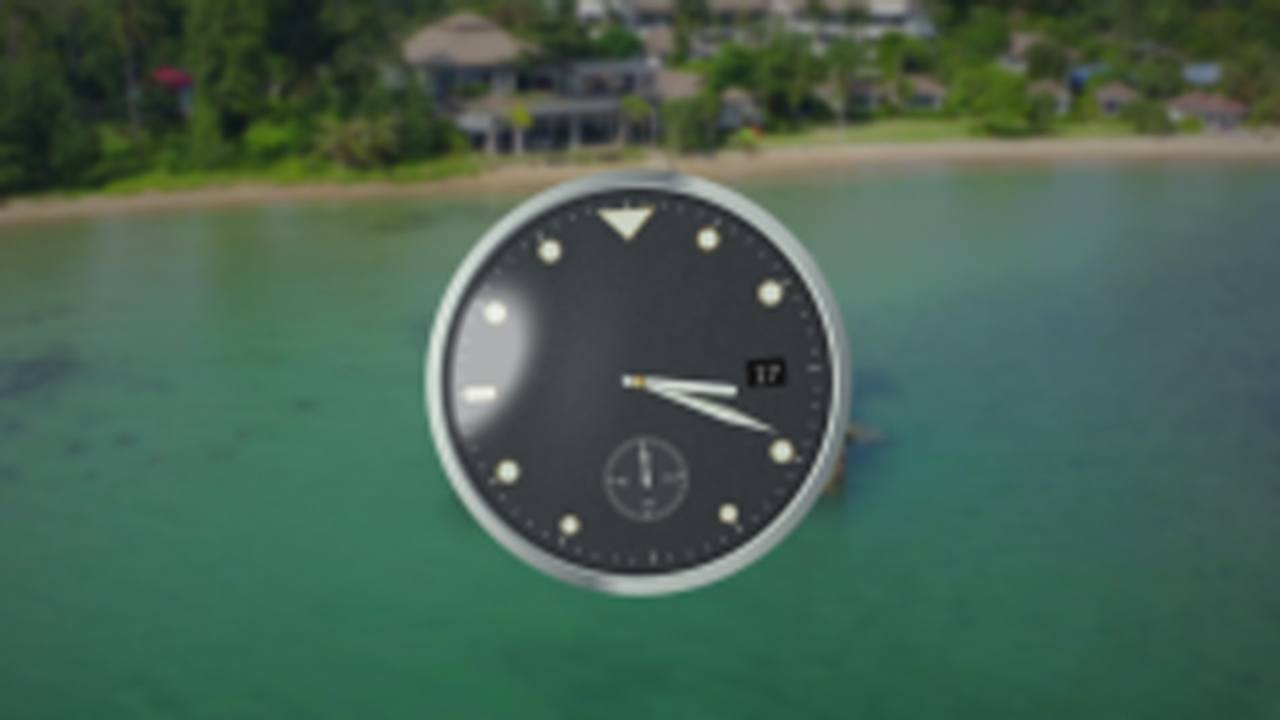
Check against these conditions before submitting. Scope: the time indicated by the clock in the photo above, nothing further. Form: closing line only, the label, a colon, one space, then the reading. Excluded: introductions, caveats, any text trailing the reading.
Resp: 3:19
